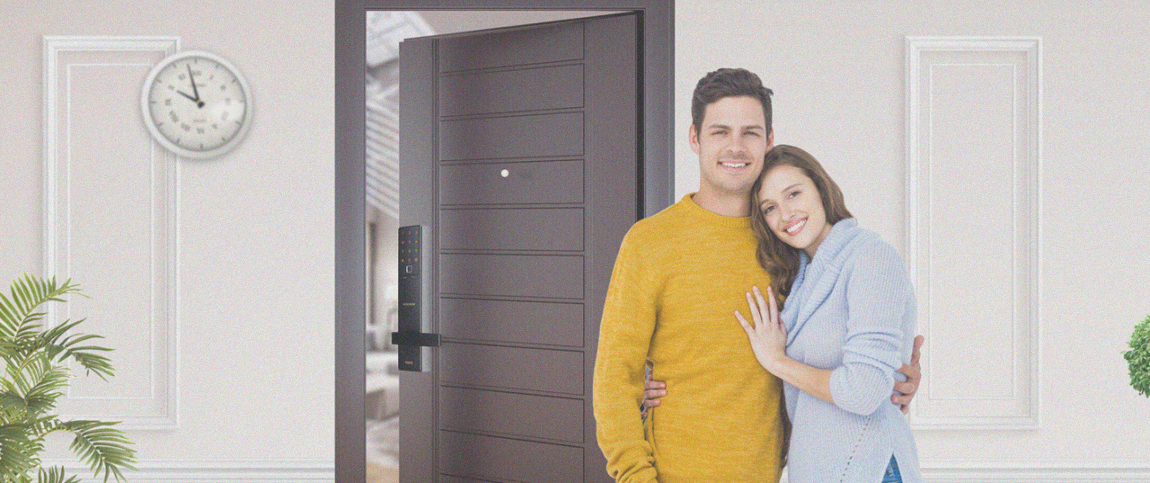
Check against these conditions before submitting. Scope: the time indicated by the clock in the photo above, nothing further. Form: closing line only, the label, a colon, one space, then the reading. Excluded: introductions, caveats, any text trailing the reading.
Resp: 9:58
